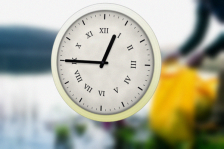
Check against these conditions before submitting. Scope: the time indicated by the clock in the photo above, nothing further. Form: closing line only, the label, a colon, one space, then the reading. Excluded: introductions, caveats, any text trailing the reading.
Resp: 12:45
